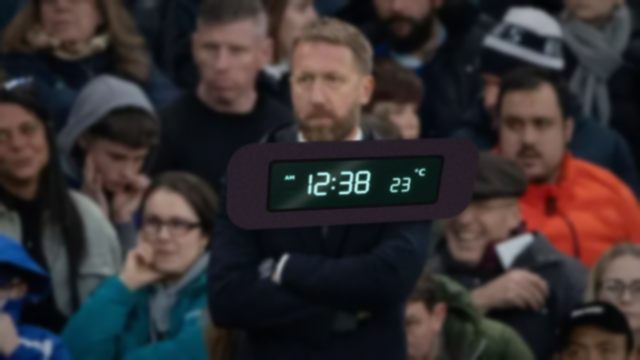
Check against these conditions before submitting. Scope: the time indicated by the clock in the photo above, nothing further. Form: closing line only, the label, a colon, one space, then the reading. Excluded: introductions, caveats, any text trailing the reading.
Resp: 12:38
